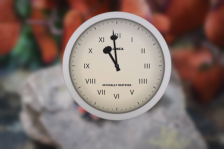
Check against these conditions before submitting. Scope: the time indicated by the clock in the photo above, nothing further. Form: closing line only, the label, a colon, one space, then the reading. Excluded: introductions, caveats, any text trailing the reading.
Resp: 10:59
